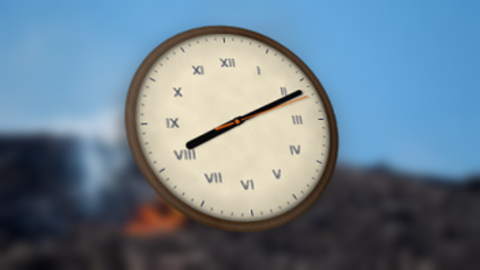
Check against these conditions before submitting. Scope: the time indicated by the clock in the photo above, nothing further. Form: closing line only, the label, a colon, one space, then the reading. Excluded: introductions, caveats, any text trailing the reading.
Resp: 8:11:12
